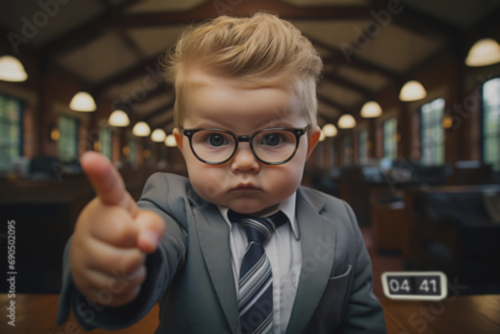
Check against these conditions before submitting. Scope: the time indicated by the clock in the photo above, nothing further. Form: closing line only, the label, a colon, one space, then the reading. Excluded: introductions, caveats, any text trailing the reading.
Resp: 4:41
